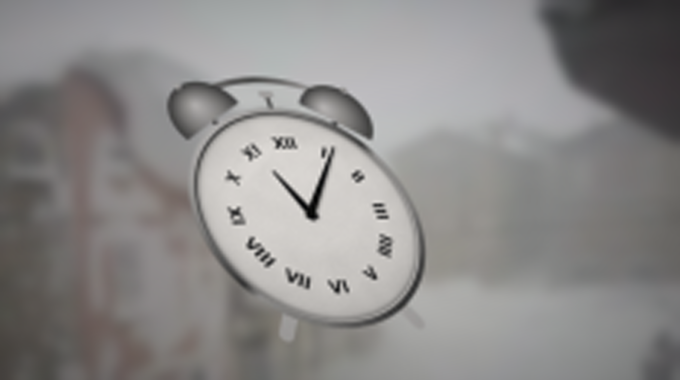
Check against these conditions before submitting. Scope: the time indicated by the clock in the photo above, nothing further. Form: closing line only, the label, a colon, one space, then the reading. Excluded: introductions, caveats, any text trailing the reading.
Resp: 11:06
